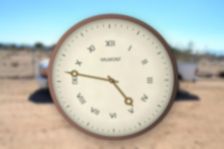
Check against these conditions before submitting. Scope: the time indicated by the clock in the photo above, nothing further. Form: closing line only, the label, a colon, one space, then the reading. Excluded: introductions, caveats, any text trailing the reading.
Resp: 4:47
